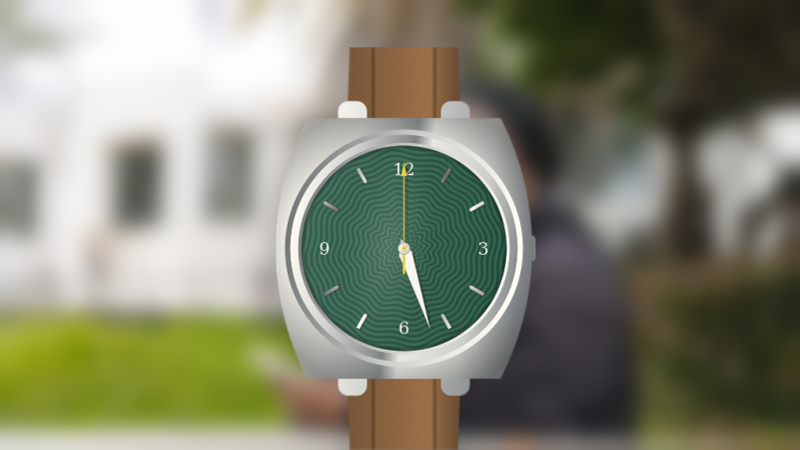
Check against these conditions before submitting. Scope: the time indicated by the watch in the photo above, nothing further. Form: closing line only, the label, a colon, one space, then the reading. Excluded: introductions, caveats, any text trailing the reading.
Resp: 5:27:00
